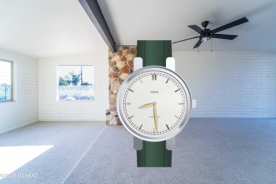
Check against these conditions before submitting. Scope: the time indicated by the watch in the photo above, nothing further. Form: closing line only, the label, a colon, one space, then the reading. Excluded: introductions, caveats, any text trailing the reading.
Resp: 8:29
